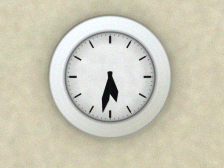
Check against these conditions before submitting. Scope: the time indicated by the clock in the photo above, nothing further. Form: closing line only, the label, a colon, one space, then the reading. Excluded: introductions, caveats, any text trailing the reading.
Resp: 5:32
